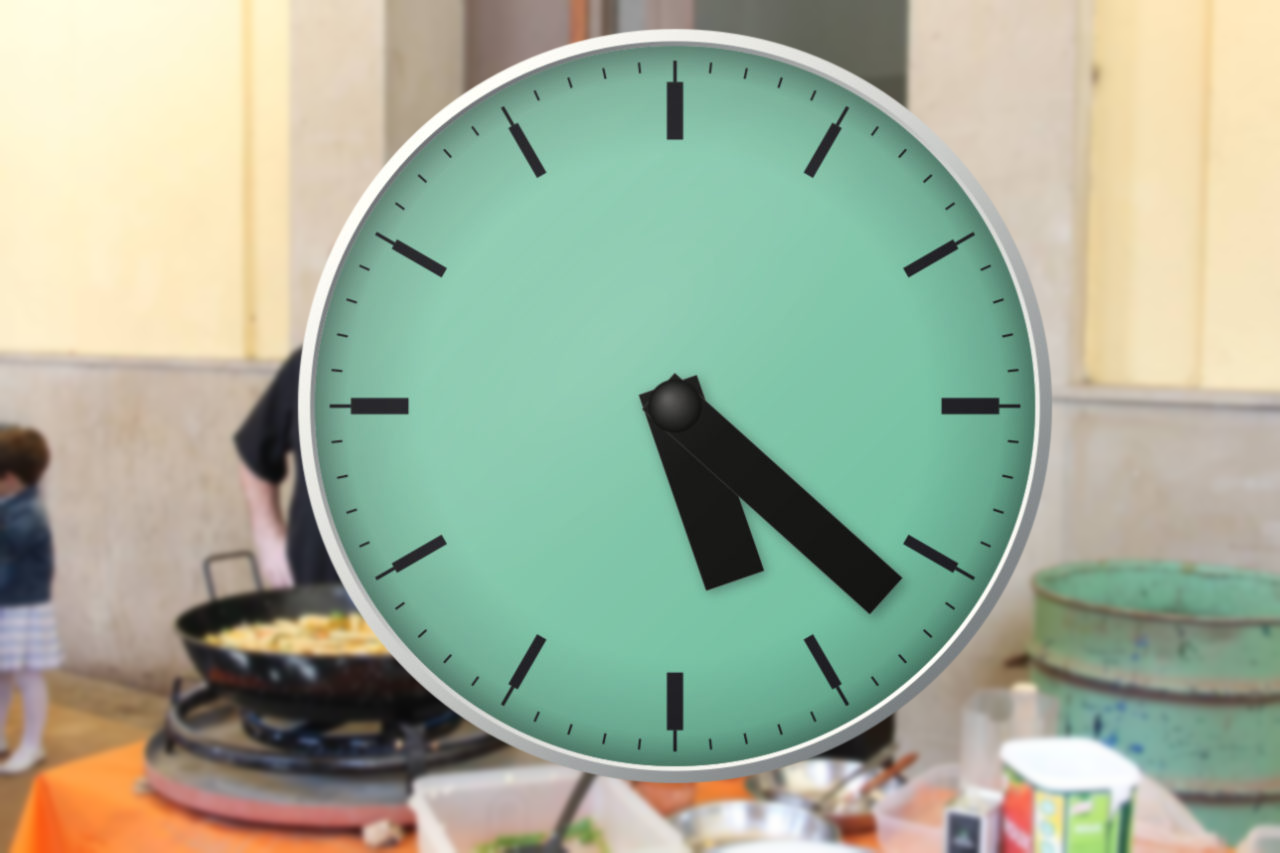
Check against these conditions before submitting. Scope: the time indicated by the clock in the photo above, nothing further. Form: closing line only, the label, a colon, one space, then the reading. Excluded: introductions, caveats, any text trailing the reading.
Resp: 5:22
